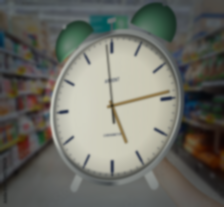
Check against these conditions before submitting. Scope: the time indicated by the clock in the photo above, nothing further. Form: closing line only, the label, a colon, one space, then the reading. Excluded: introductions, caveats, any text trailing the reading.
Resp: 5:13:59
